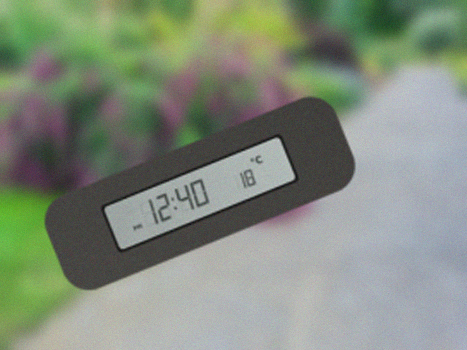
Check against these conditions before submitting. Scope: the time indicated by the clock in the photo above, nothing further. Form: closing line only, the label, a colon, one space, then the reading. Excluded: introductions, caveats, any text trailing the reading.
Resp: 12:40
